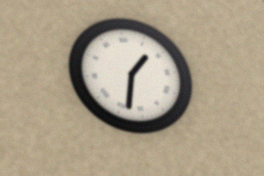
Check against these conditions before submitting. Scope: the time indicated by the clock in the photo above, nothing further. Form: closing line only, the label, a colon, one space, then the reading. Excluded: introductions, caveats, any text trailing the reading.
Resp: 1:33
